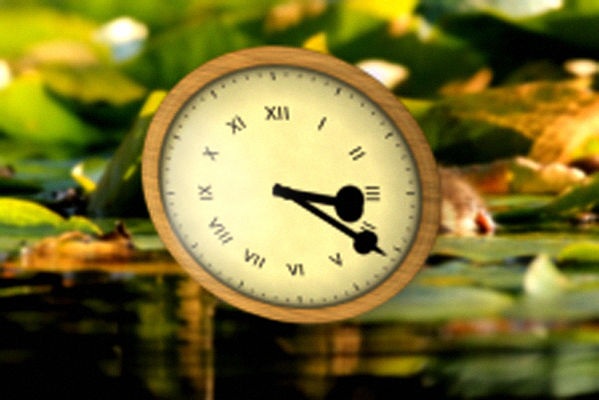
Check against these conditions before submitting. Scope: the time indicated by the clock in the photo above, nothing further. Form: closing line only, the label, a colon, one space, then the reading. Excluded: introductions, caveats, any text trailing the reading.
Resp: 3:21
